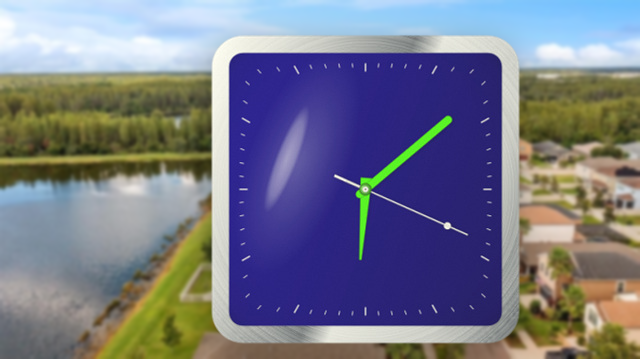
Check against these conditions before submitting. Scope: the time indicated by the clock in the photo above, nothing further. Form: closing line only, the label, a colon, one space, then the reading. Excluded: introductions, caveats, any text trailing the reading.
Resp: 6:08:19
